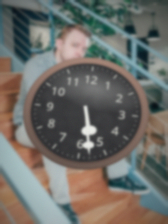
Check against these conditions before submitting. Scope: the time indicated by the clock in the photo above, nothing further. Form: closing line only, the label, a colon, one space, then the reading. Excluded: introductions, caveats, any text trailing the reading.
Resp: 5:28
